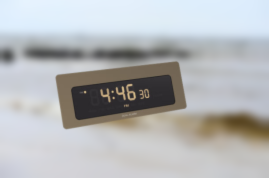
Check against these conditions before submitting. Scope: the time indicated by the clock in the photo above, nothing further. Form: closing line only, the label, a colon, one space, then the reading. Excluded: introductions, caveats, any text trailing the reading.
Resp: 4:46:30
